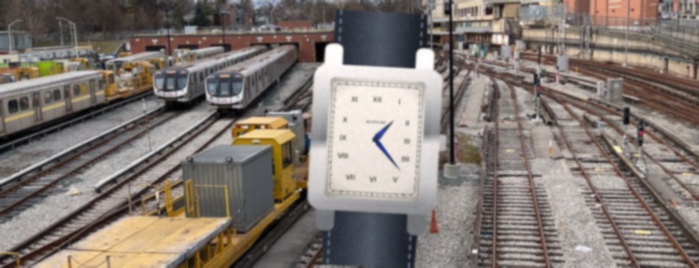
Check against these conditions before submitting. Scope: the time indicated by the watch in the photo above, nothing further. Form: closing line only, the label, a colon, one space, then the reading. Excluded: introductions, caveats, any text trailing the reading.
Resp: 1:23
